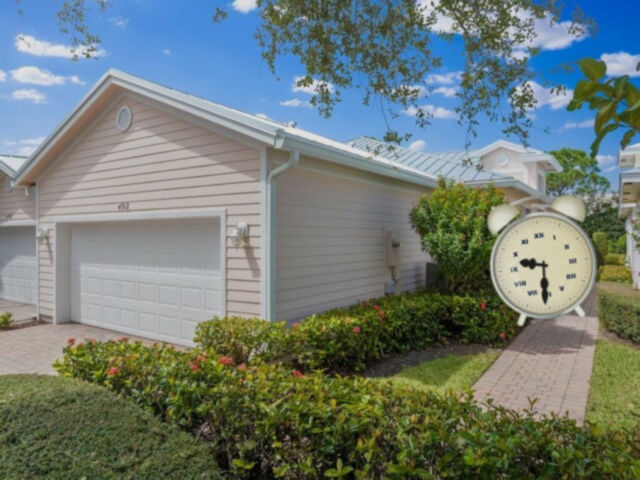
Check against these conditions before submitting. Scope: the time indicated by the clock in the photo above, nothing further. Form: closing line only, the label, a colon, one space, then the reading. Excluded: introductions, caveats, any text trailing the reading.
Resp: 9:31
